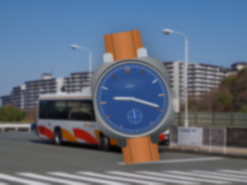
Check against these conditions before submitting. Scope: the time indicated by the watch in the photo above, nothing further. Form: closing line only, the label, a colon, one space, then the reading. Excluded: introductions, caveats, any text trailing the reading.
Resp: 9:19
